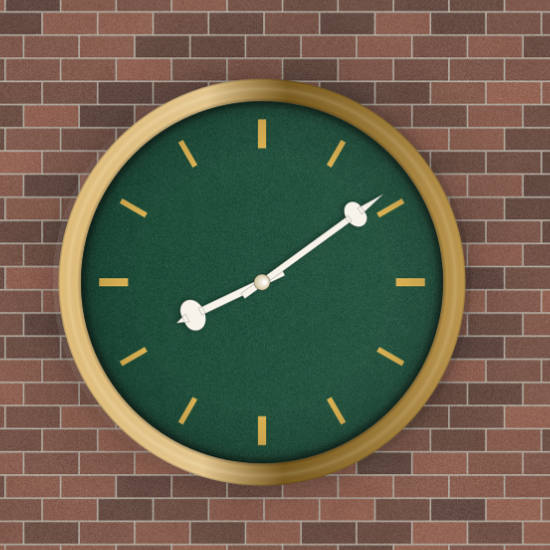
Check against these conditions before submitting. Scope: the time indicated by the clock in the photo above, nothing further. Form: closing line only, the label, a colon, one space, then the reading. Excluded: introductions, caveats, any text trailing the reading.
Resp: 8:09
